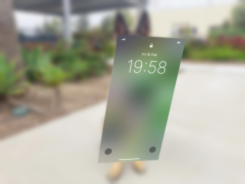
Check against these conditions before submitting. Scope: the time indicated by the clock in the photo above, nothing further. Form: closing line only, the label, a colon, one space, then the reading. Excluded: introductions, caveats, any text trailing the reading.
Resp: 19:58
